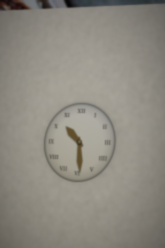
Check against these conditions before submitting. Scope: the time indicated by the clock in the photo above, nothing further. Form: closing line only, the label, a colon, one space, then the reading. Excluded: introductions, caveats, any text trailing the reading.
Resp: 10:29
